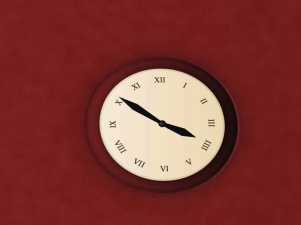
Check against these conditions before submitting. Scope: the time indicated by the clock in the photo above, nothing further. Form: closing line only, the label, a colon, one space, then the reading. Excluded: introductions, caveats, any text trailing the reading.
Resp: 3:51
